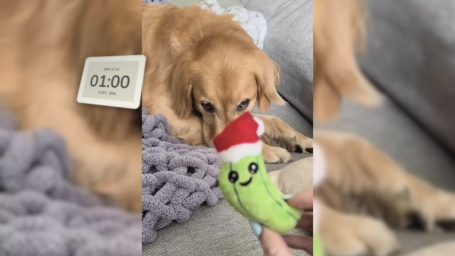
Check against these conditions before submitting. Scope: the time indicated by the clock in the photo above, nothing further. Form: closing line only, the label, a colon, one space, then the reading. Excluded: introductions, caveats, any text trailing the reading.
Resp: 1:00
